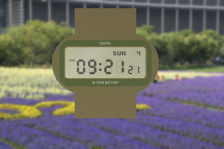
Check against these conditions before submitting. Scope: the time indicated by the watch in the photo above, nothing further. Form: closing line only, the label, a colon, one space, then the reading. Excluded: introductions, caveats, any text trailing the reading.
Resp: 9:21:21
